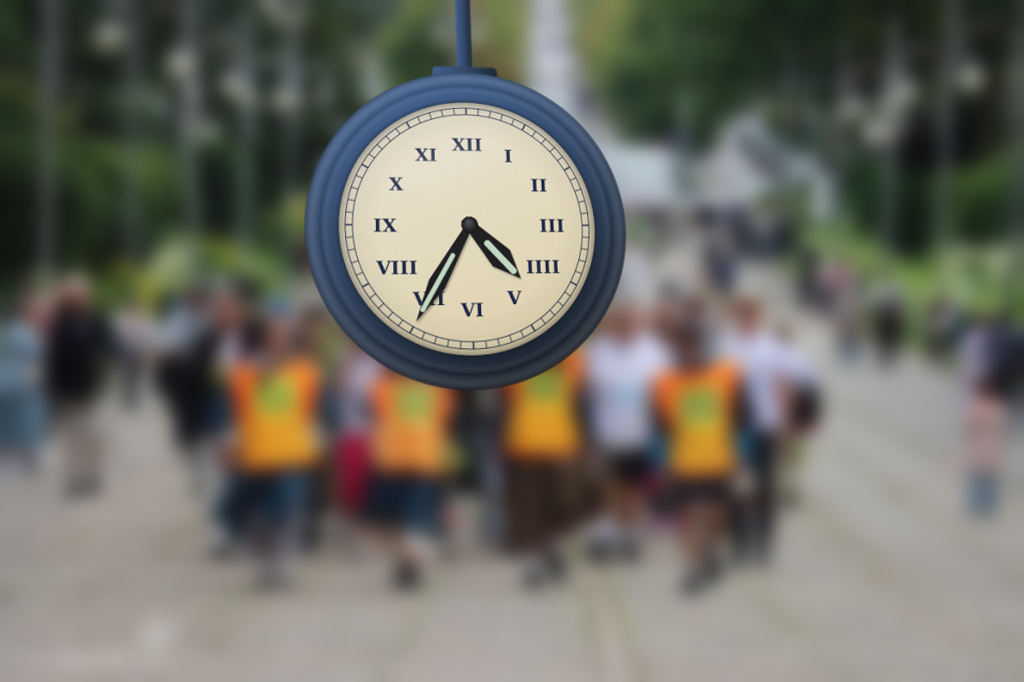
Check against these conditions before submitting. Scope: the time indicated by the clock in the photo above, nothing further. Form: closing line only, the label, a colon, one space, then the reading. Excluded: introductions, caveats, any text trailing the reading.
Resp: 4:35
